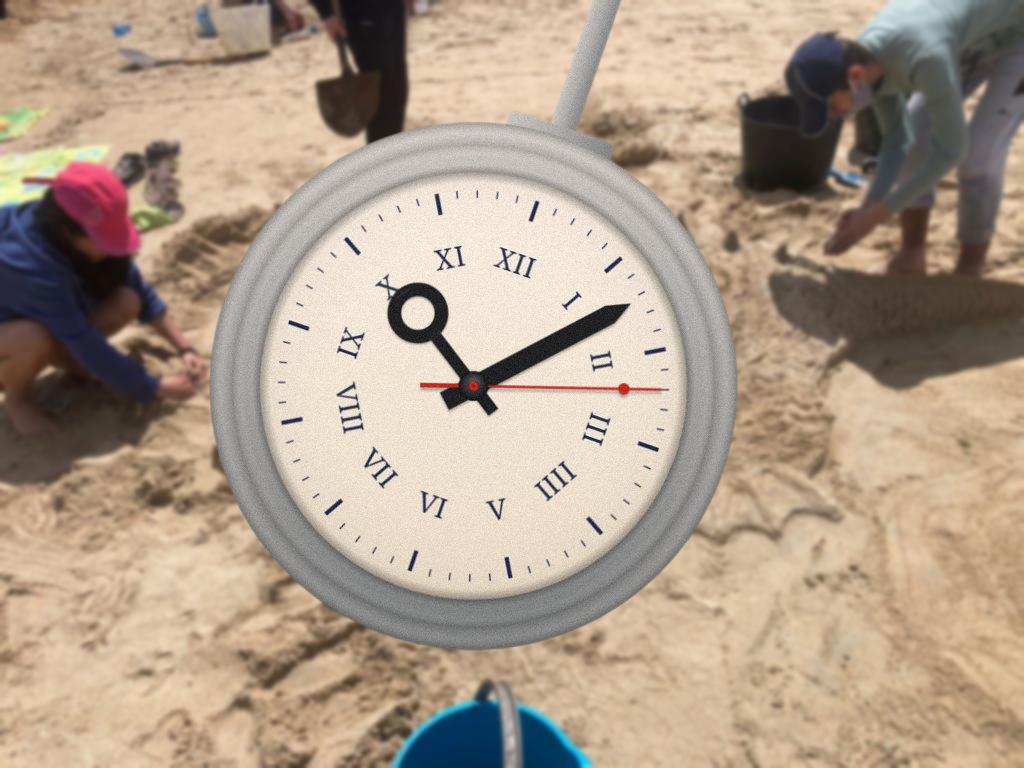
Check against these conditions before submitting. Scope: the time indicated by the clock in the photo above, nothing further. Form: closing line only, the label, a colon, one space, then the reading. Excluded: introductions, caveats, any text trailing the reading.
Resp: 10:07:12
